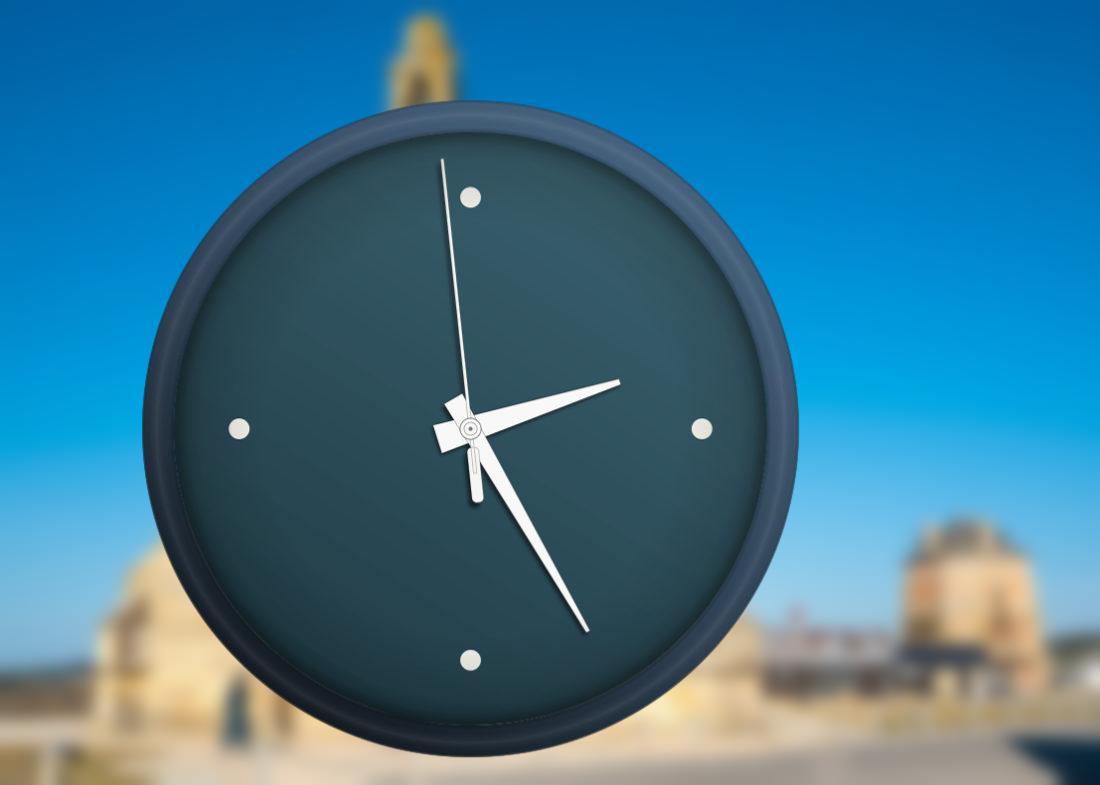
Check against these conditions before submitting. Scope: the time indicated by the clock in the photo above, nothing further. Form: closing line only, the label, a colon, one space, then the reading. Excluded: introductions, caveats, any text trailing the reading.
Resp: 2:24:59
